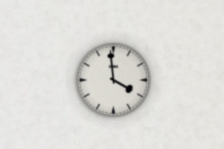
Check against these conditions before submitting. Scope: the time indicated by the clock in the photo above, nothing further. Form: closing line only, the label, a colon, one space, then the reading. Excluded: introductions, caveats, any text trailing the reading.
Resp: 3:59
